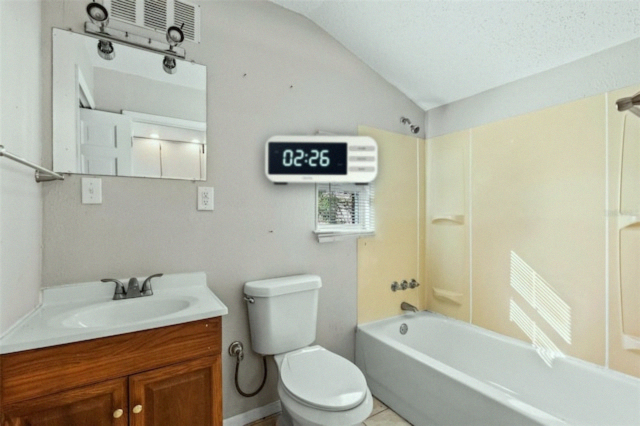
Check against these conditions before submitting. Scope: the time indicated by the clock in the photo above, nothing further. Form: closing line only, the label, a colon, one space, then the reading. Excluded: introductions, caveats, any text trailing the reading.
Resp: 2:26
